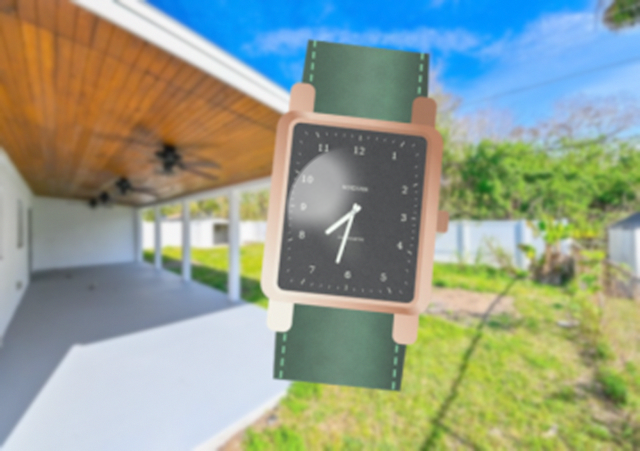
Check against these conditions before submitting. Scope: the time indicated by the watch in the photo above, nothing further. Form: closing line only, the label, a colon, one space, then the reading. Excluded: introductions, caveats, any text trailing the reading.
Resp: 7:32
